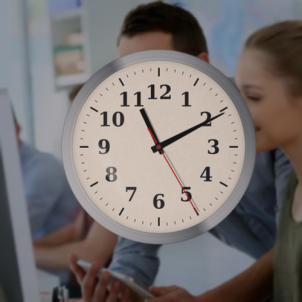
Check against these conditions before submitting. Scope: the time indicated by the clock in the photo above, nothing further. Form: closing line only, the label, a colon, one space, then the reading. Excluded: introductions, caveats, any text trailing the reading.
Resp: 11:10:25
